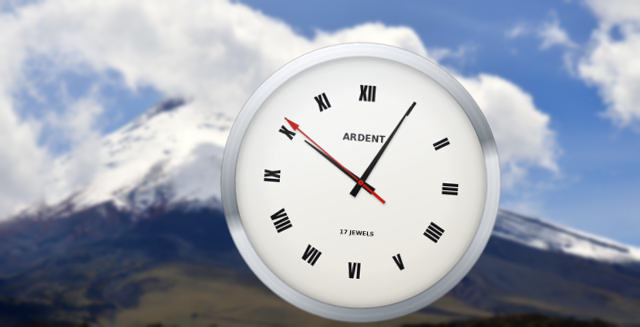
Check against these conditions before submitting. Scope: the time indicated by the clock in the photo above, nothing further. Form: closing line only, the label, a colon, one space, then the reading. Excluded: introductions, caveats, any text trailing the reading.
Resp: 10:04:51
